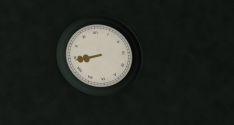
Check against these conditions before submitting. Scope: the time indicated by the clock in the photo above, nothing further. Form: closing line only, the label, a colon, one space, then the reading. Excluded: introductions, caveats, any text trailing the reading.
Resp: 8:44
